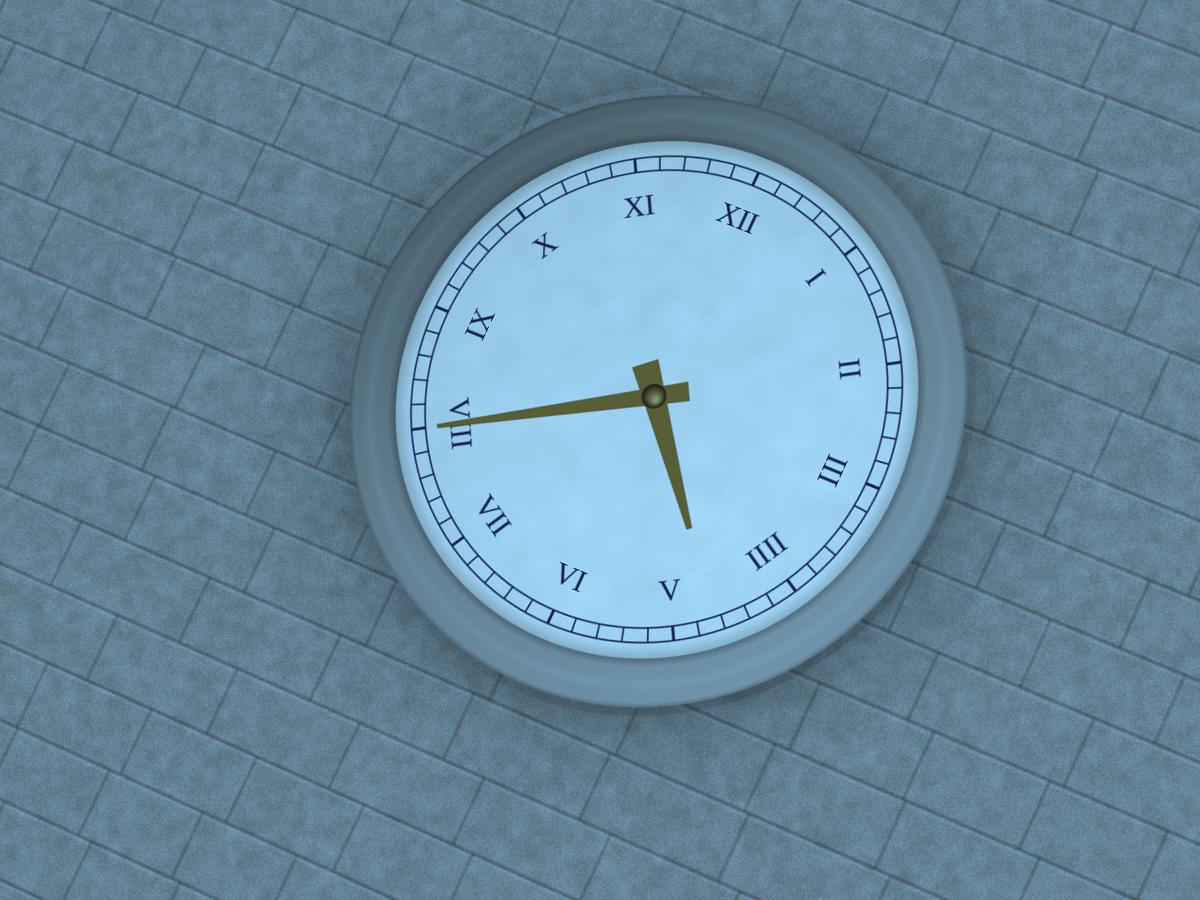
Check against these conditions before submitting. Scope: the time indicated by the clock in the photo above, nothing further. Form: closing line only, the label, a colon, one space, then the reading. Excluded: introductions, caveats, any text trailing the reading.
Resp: 4:40
